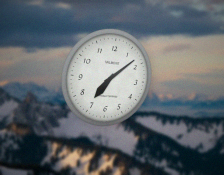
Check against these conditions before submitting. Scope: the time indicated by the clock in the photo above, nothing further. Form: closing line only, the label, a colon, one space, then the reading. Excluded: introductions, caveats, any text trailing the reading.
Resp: 7:08
